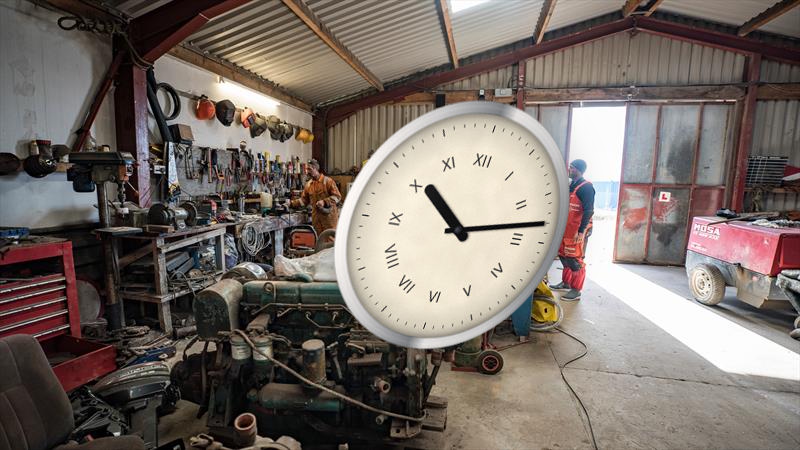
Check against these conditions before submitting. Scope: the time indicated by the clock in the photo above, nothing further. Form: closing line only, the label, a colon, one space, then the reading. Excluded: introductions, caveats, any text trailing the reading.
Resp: 10:13
